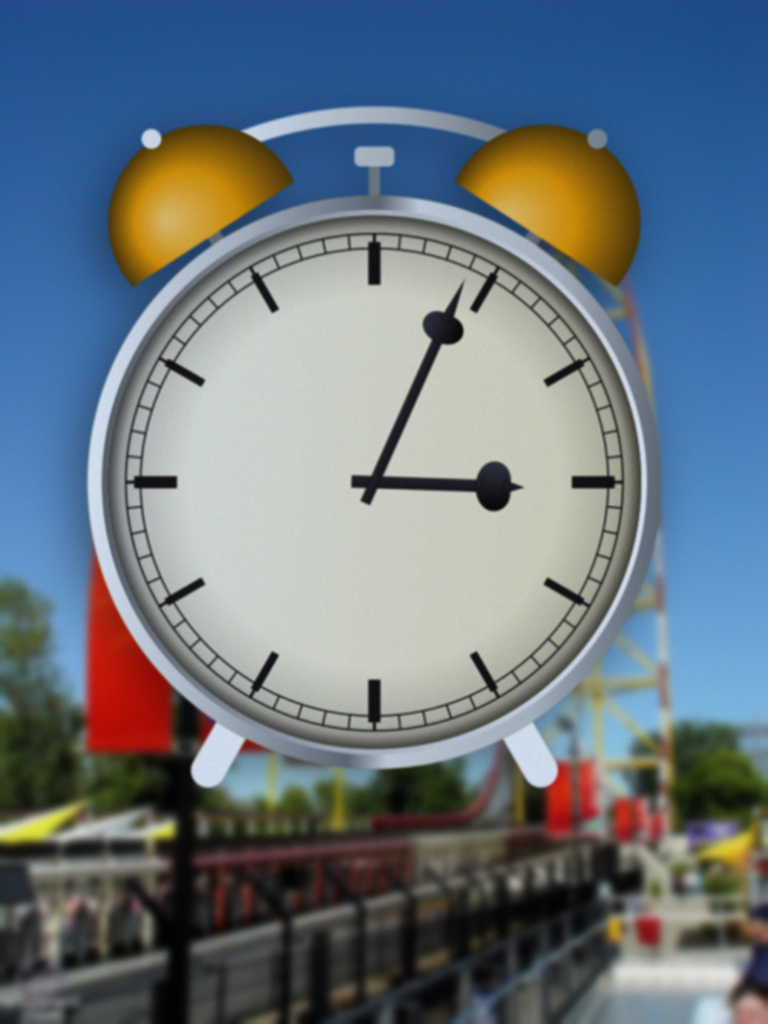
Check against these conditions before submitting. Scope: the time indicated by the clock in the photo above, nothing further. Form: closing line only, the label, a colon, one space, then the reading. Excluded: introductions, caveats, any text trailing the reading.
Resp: 3:04
